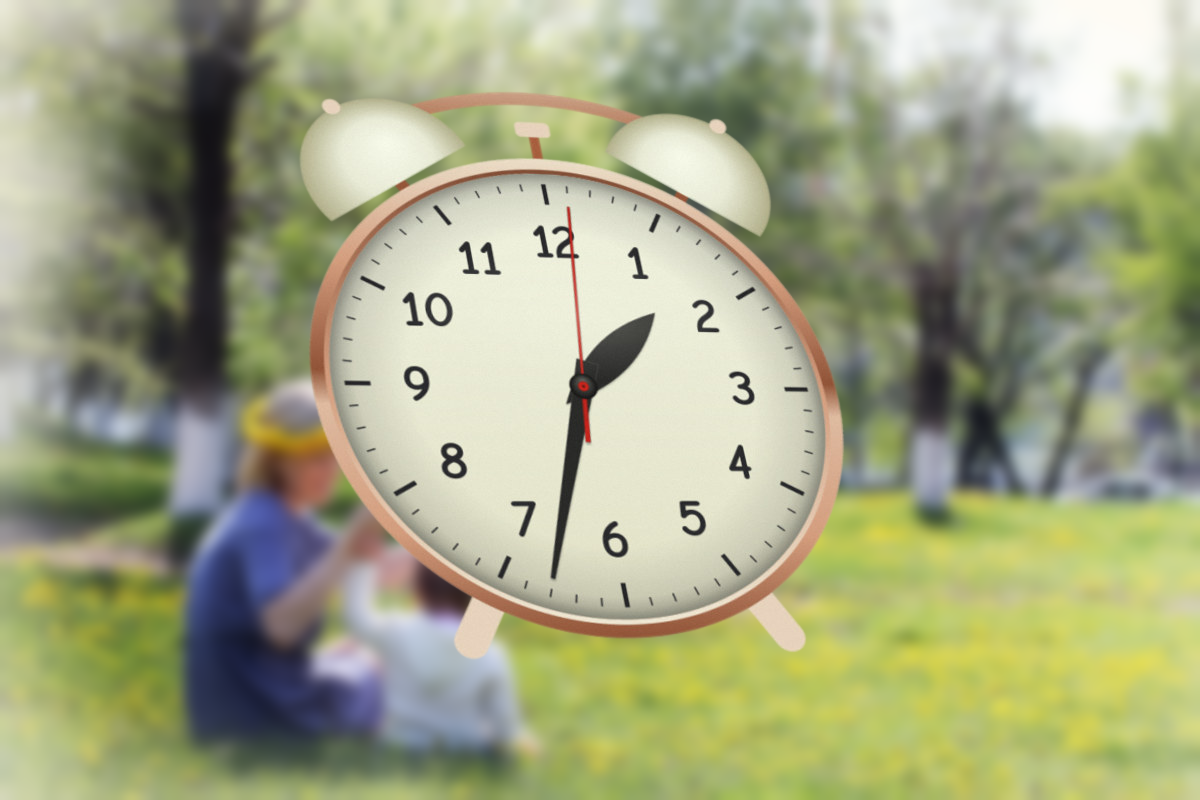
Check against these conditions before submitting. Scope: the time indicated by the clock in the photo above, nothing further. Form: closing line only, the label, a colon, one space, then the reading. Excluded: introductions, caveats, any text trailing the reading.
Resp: 1:33:01
